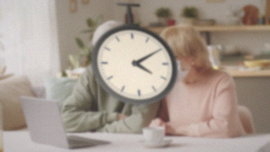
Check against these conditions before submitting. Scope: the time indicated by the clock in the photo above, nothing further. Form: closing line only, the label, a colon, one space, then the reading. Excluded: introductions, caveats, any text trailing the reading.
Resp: 4:10
